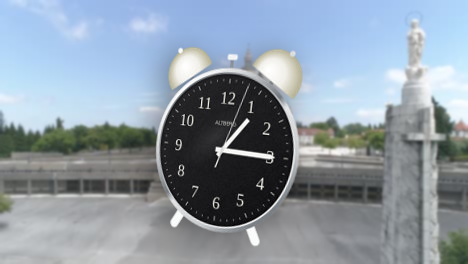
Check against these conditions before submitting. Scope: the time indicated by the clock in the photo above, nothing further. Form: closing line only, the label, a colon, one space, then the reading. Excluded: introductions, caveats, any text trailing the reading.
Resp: 1:15:03
